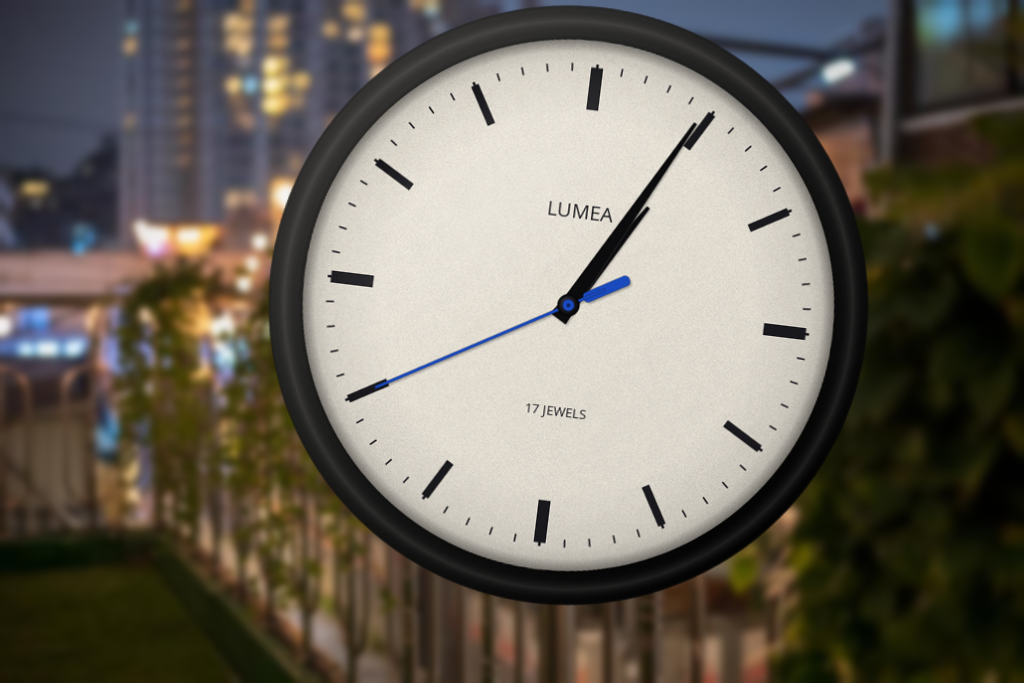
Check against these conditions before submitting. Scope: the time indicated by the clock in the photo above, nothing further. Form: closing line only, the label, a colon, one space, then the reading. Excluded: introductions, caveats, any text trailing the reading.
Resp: 1:04:40
